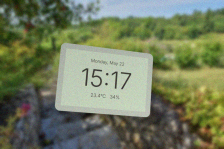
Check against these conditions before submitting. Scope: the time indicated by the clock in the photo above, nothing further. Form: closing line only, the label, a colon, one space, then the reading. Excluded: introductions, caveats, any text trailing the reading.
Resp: 15:17
